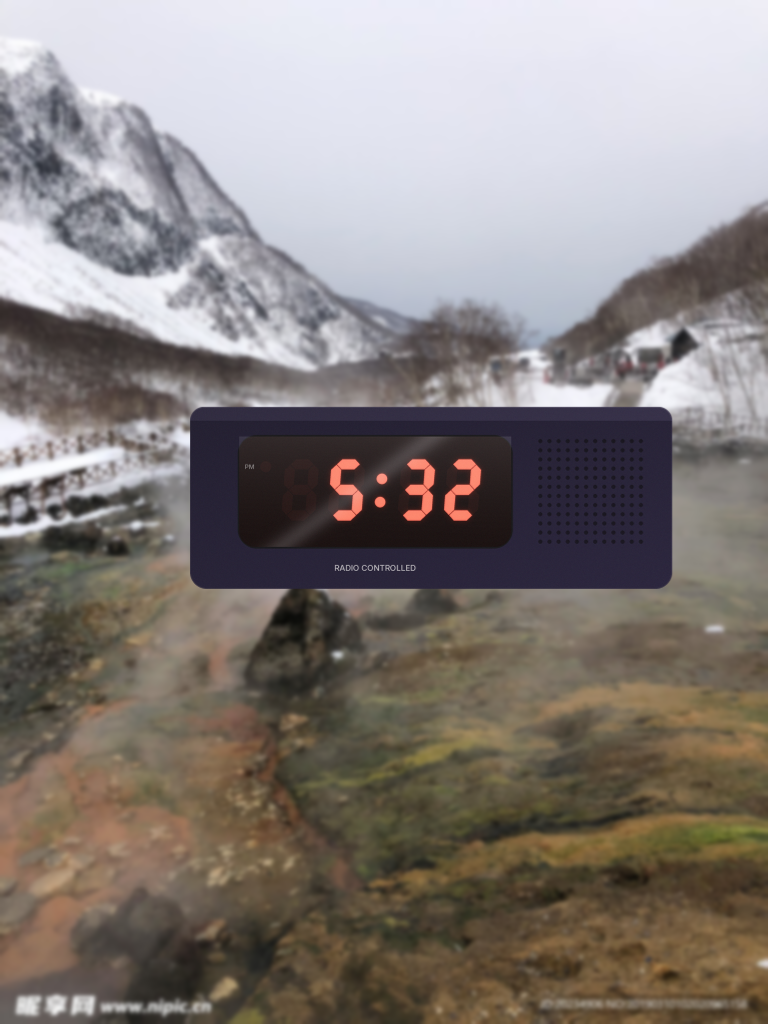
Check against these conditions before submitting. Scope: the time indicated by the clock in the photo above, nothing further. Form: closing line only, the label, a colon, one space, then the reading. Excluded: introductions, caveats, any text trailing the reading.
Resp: 5:32
